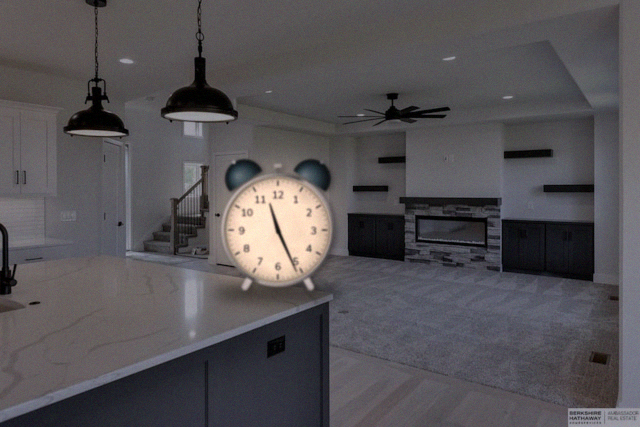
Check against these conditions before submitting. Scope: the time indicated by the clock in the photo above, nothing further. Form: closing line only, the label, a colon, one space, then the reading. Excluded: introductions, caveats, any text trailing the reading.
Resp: 11:26
